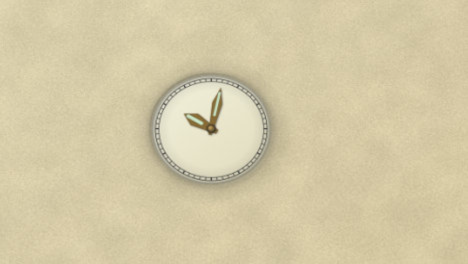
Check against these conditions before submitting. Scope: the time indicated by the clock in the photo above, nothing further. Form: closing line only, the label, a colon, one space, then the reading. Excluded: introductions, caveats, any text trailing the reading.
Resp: 10:02
